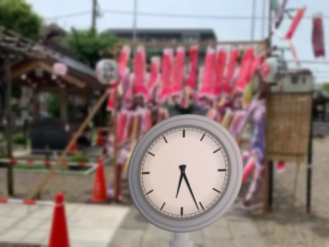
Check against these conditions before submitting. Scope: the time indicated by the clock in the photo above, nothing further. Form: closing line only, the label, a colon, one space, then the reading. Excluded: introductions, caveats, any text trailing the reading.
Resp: 6:26
